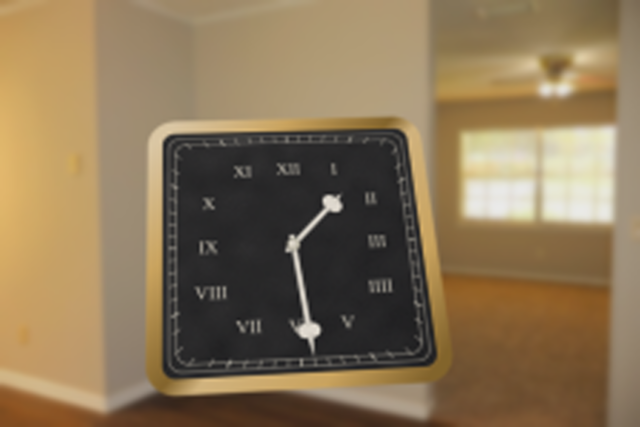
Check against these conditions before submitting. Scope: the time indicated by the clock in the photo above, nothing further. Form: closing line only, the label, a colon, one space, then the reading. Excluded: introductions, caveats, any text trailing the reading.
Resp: 1:29
